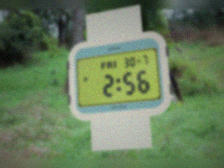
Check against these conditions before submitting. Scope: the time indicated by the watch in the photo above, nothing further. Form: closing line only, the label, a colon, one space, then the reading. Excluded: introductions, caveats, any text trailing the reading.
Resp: 2:56
